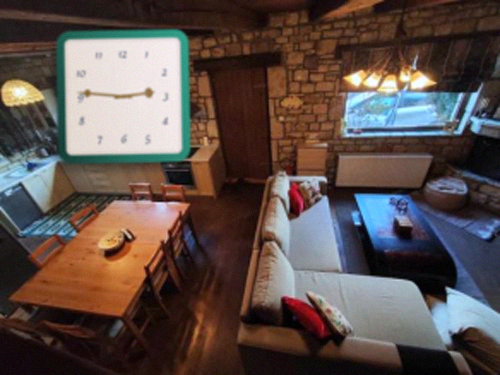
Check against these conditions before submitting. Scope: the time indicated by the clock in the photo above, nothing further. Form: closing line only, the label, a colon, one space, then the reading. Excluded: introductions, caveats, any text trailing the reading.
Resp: 2:46
